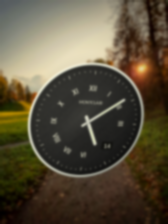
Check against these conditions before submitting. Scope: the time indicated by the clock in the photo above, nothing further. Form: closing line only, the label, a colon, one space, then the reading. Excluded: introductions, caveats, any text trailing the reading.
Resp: 5:09
